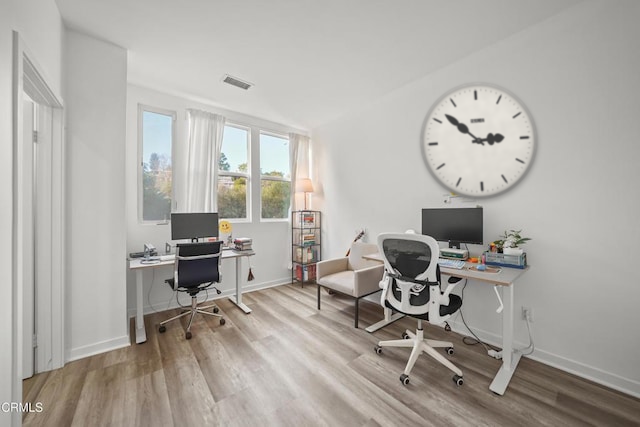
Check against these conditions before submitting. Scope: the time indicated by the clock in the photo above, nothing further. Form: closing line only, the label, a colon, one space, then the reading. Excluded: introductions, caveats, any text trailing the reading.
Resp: 2:52
